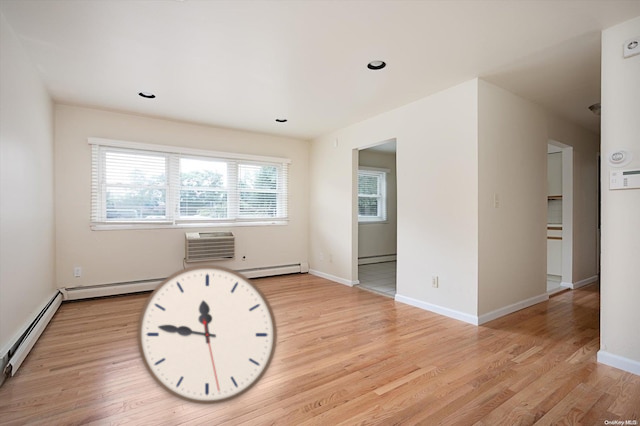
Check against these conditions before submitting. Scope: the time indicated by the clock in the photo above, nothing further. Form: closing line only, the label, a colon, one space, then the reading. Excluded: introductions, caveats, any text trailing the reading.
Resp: 11:46:28
